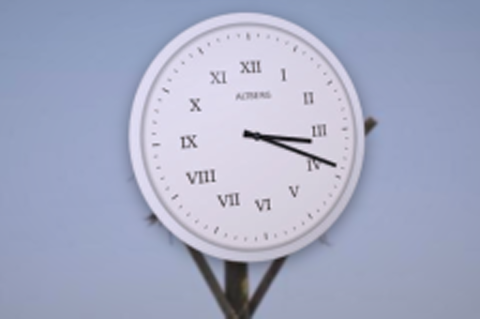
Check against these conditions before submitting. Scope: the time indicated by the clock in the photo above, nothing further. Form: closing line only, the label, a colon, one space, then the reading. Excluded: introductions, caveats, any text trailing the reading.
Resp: 3:19
